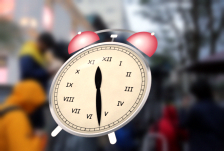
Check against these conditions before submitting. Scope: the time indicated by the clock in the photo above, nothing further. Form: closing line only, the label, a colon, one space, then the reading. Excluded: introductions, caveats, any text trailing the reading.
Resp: 11:27
